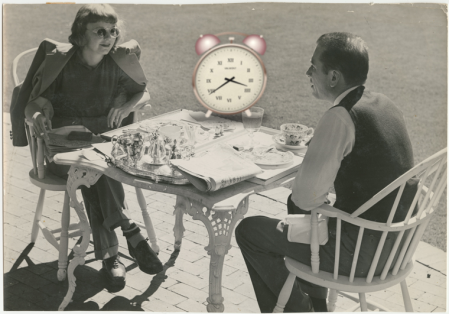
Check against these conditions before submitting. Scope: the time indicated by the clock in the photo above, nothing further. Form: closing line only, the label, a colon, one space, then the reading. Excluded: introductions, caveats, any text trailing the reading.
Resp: 3:39
